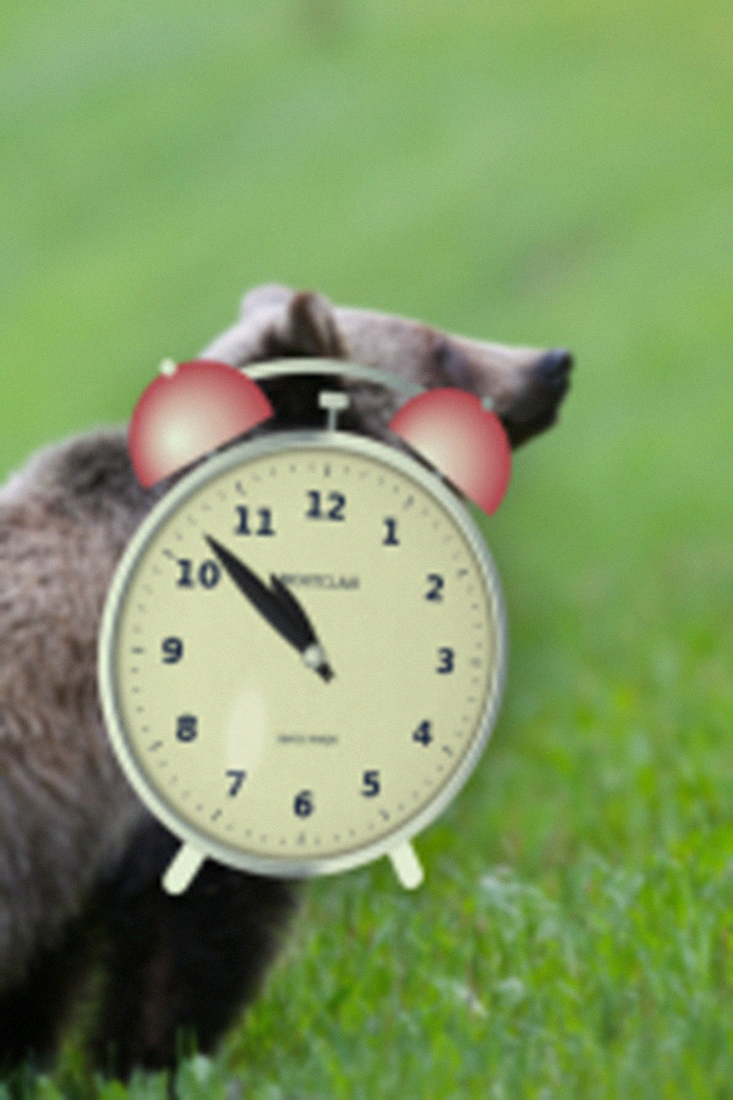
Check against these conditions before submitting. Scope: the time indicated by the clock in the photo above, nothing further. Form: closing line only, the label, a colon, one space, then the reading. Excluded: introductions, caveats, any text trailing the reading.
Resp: 10:52
